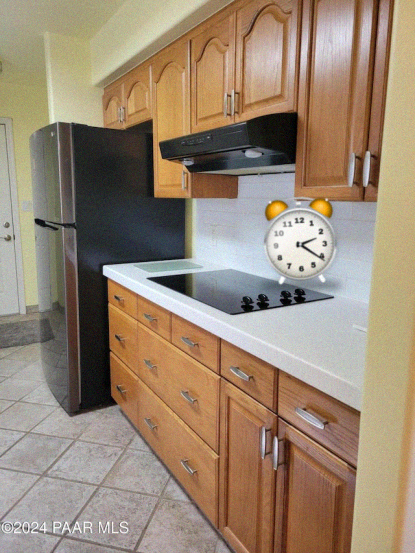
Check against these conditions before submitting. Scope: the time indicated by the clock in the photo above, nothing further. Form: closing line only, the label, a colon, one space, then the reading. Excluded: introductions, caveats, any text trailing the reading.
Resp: 2:21
